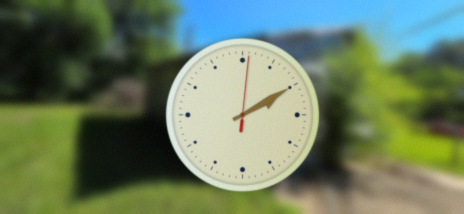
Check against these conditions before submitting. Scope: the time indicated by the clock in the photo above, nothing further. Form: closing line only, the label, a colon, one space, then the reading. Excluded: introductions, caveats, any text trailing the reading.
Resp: 2:10:01
